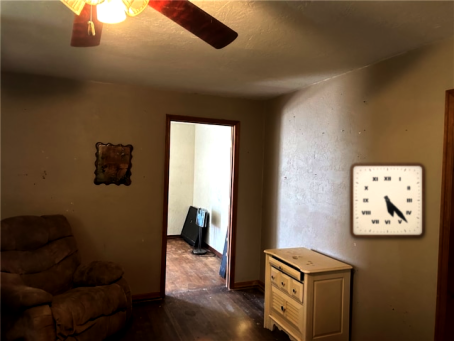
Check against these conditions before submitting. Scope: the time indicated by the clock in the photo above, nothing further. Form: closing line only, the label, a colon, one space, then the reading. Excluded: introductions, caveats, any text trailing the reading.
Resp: 5:23
